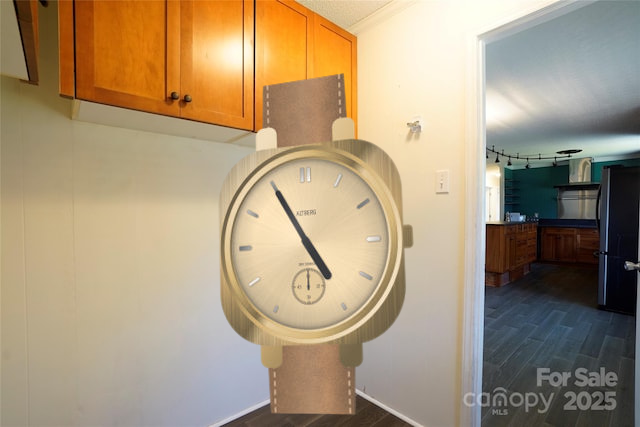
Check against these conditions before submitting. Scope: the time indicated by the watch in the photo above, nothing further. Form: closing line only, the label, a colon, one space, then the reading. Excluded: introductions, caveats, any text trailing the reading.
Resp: 4:55
